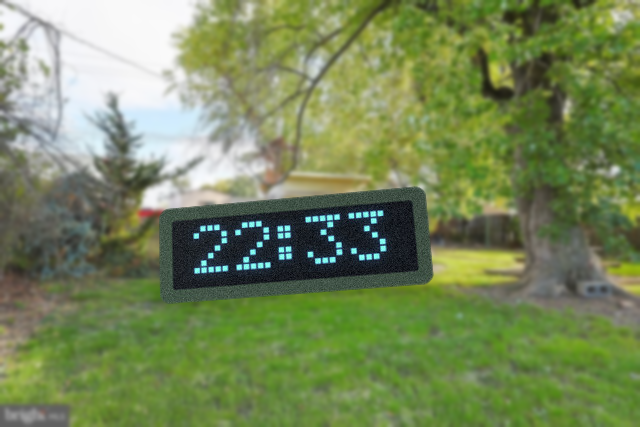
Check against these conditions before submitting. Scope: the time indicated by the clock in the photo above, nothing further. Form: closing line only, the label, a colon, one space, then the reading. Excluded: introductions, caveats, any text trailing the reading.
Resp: 22:33
